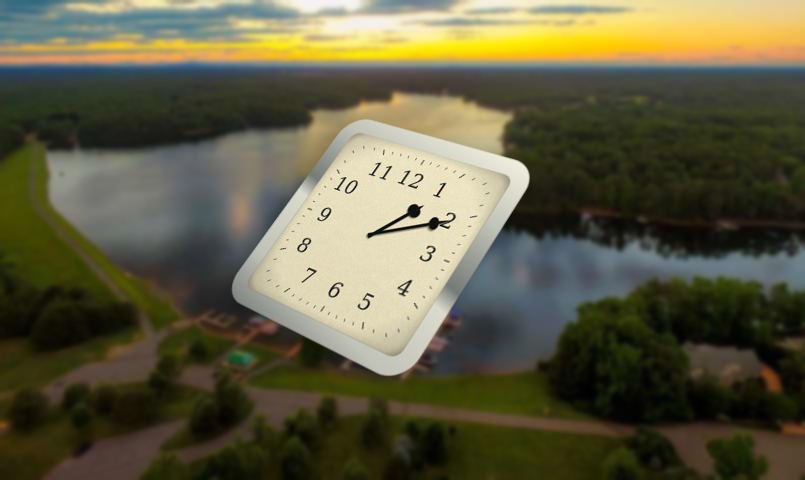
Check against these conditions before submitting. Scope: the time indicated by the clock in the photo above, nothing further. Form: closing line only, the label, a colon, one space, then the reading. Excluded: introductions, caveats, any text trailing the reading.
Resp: 1:10
